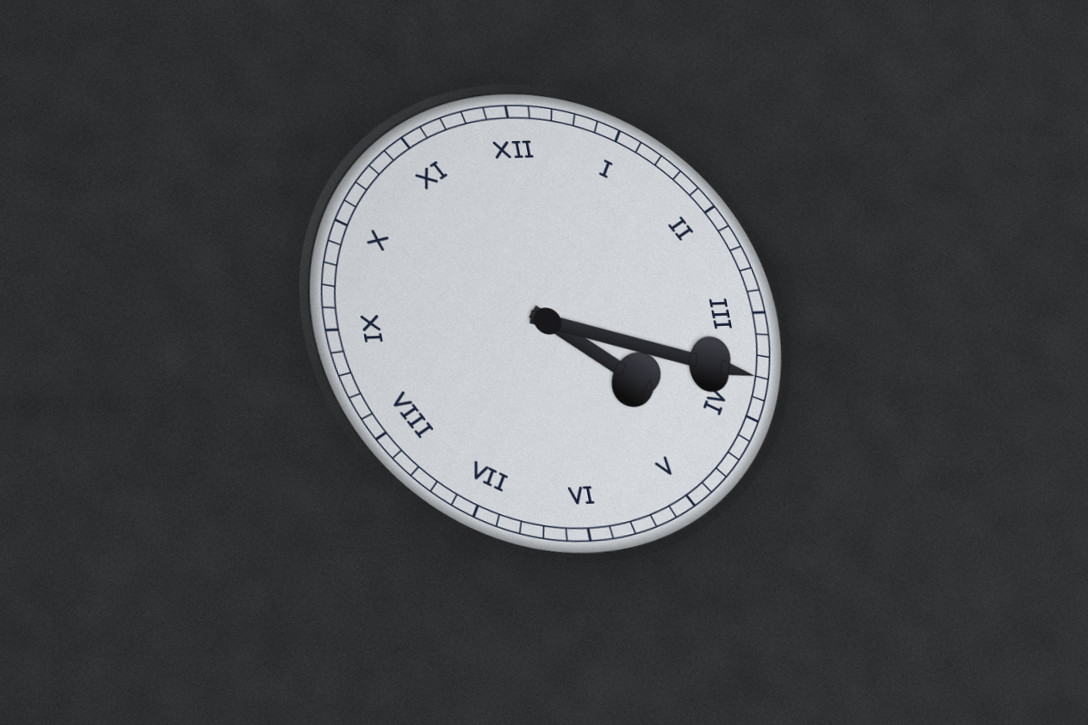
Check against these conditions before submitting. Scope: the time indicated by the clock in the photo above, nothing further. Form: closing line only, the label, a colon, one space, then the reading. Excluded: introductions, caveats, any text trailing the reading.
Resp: 4:18
